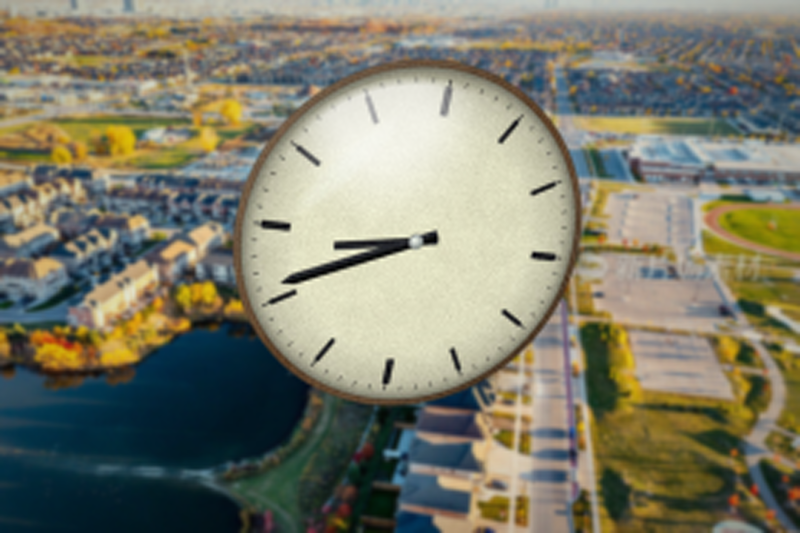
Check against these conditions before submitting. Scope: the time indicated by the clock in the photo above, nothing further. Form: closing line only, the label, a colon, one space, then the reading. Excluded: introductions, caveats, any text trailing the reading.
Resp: 8:41
